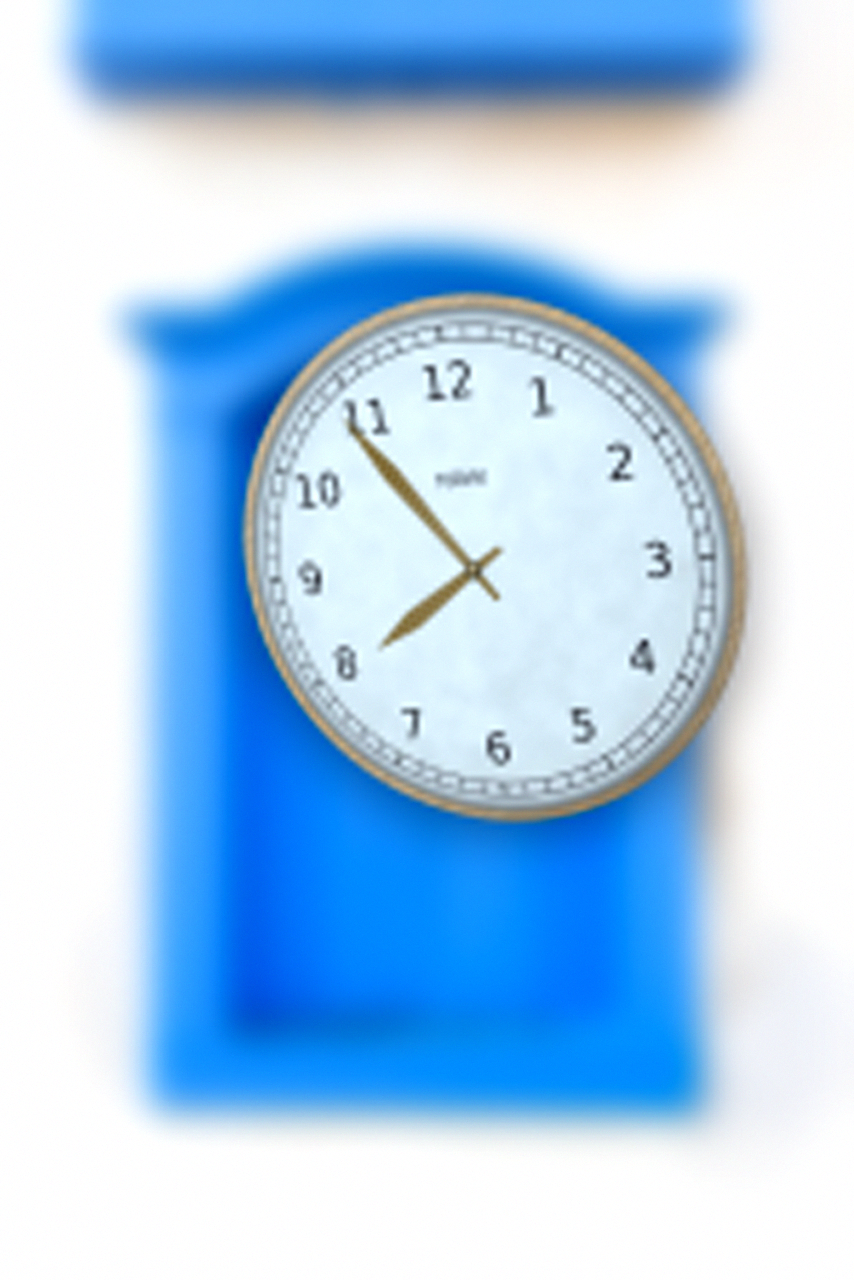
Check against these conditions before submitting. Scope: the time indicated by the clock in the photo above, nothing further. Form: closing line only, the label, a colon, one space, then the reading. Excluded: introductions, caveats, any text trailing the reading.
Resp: 7:54
